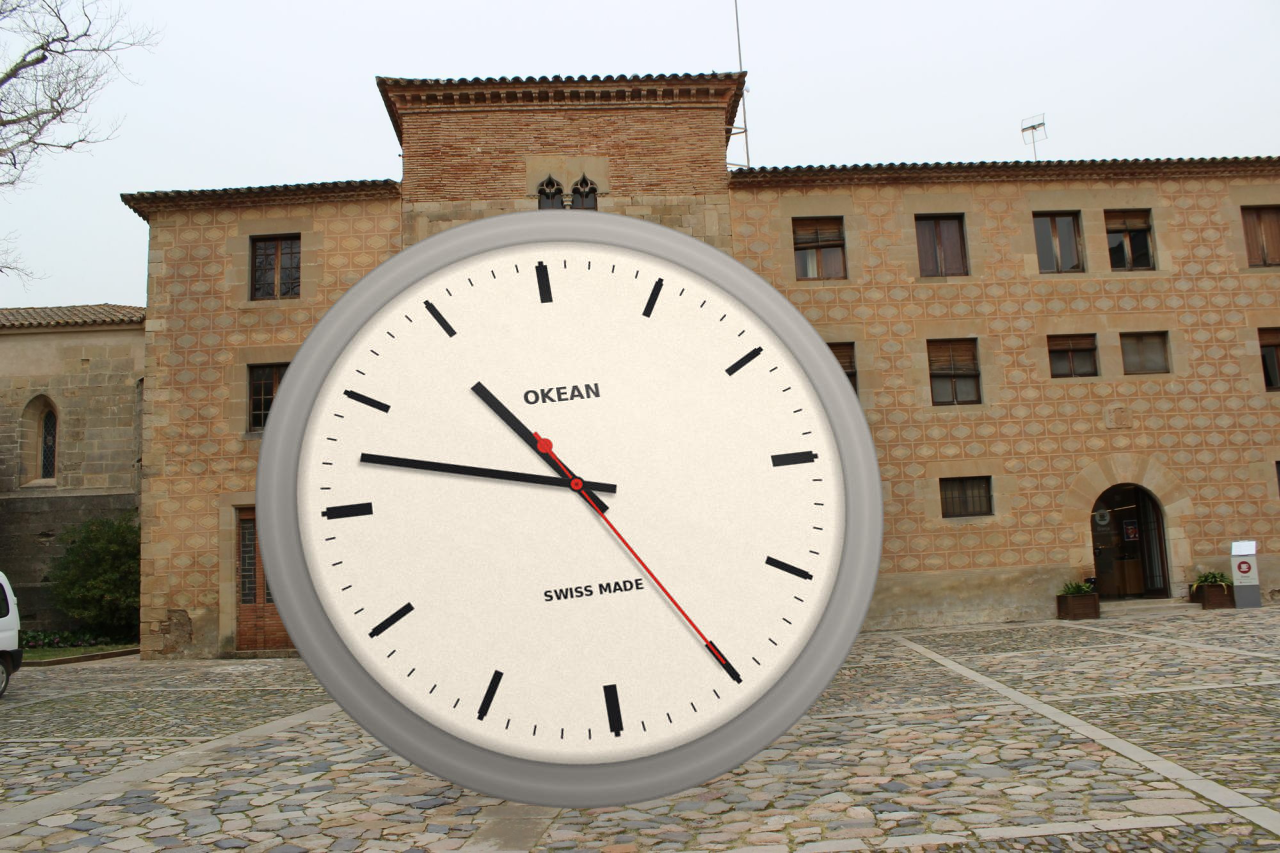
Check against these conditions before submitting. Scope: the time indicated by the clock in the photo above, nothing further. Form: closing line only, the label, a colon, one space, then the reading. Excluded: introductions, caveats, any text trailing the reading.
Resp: 10:47:25
